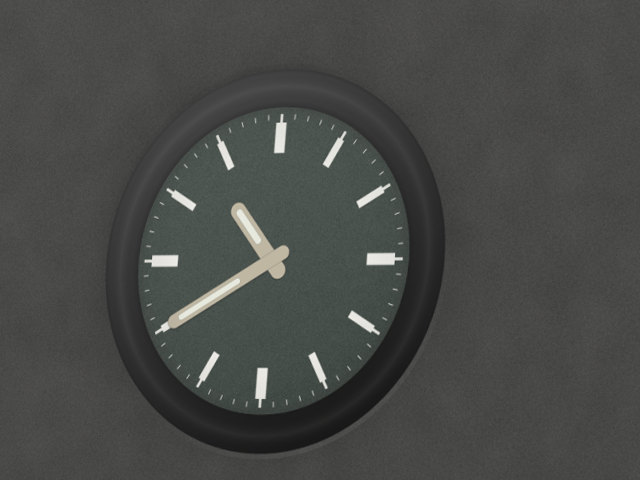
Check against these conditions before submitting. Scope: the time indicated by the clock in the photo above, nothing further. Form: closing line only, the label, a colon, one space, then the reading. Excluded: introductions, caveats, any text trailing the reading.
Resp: 10:40
